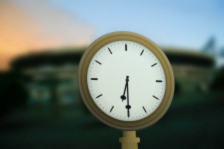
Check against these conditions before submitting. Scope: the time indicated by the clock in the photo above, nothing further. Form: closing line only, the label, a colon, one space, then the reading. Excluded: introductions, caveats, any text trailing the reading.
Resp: 6:30
